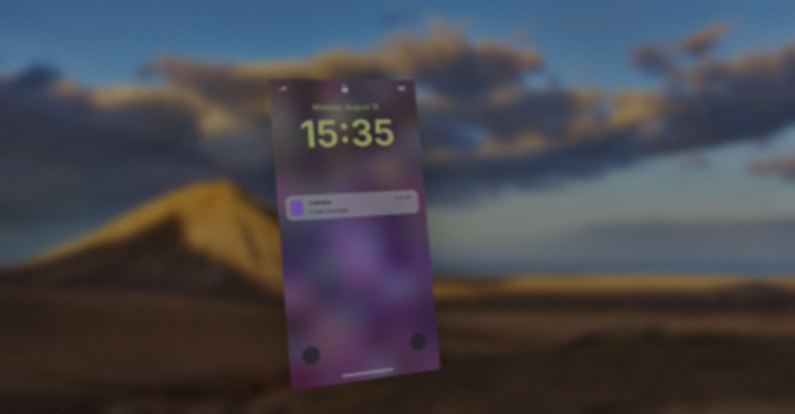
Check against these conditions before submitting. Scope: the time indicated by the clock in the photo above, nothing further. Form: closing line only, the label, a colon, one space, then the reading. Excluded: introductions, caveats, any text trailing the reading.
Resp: 15:35
